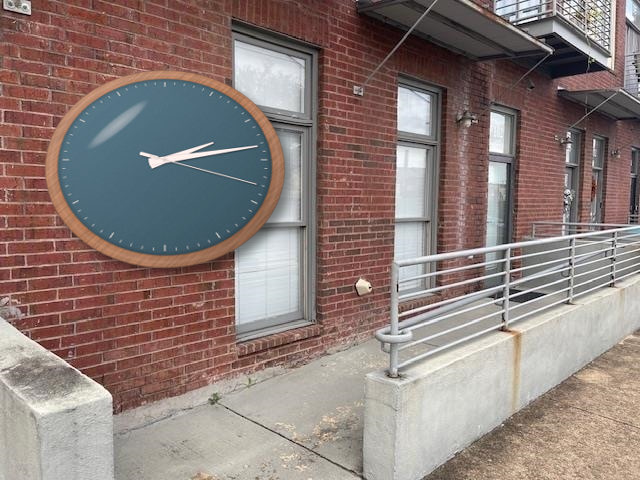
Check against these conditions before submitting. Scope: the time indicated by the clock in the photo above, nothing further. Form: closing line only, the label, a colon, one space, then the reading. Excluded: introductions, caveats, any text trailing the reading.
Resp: 2:13:18
